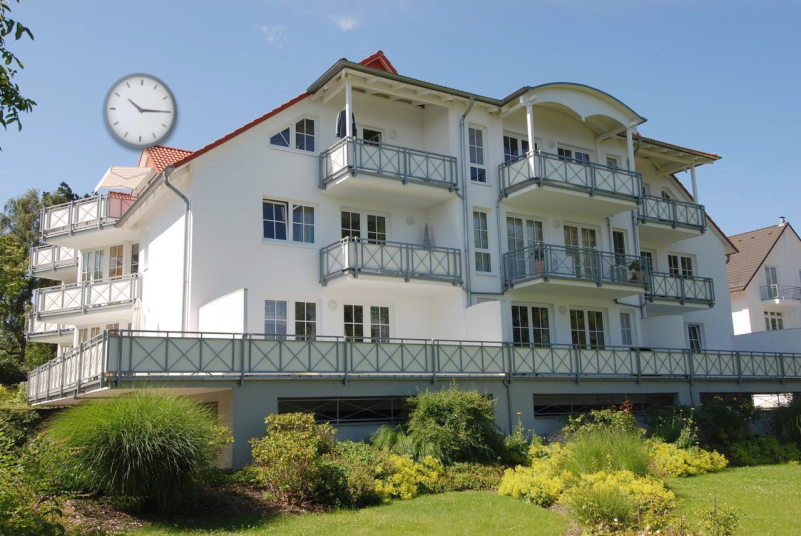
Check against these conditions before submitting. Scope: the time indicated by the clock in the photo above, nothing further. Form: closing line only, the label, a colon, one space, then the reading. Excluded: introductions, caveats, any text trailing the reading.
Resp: 10:15
